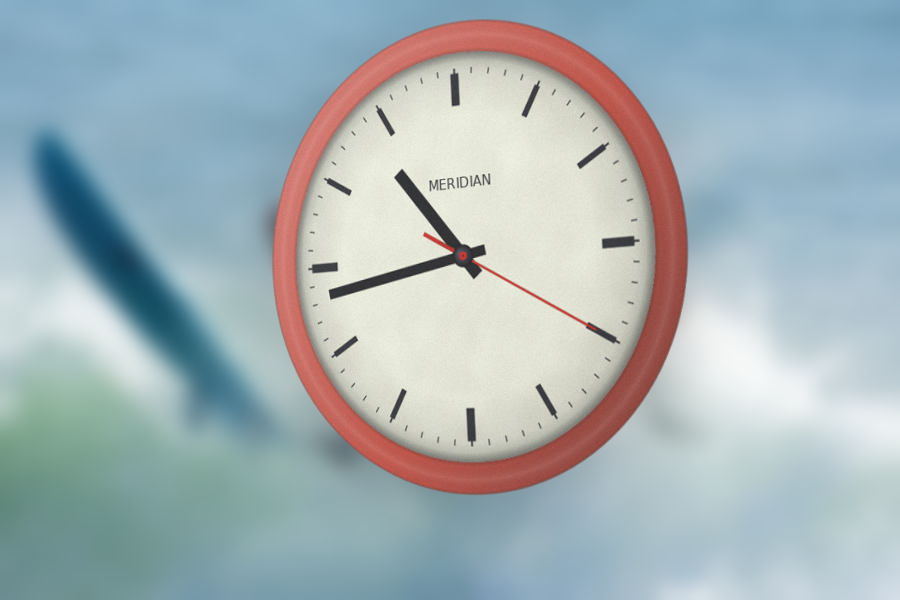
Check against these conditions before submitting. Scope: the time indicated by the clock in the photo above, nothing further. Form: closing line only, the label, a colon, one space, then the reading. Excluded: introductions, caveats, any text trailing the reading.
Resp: 10:43:20
